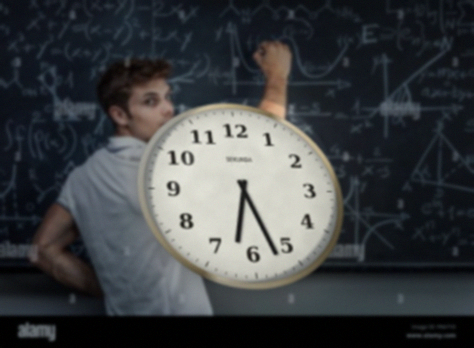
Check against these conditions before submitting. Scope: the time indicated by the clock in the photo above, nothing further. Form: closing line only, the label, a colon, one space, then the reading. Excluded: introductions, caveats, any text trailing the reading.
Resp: 6:27
